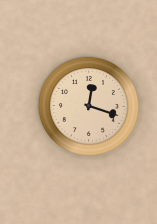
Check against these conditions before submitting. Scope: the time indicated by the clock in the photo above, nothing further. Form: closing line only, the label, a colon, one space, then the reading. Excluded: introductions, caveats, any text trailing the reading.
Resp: 12:18
